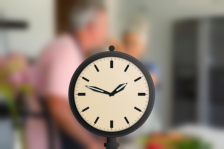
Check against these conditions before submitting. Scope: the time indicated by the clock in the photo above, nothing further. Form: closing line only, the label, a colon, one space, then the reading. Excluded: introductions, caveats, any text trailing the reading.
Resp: 1:48
